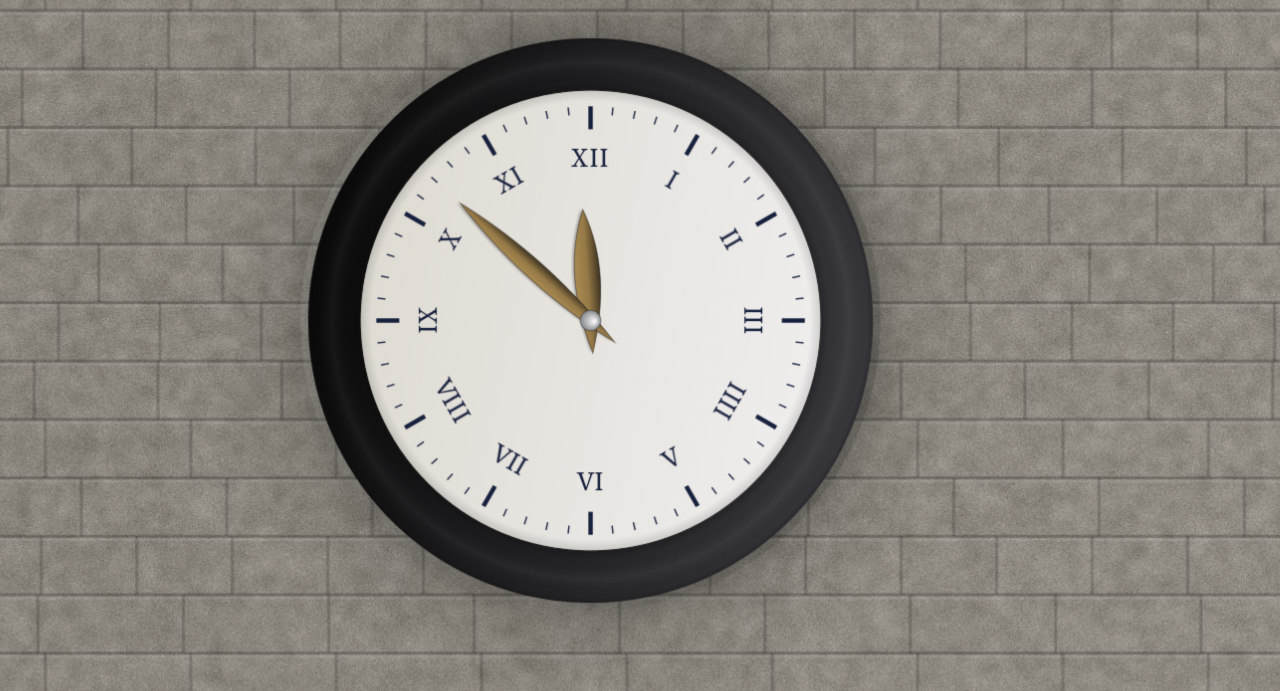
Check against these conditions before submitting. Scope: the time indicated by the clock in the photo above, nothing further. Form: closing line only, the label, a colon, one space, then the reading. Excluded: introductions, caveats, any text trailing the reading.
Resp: 11:52
